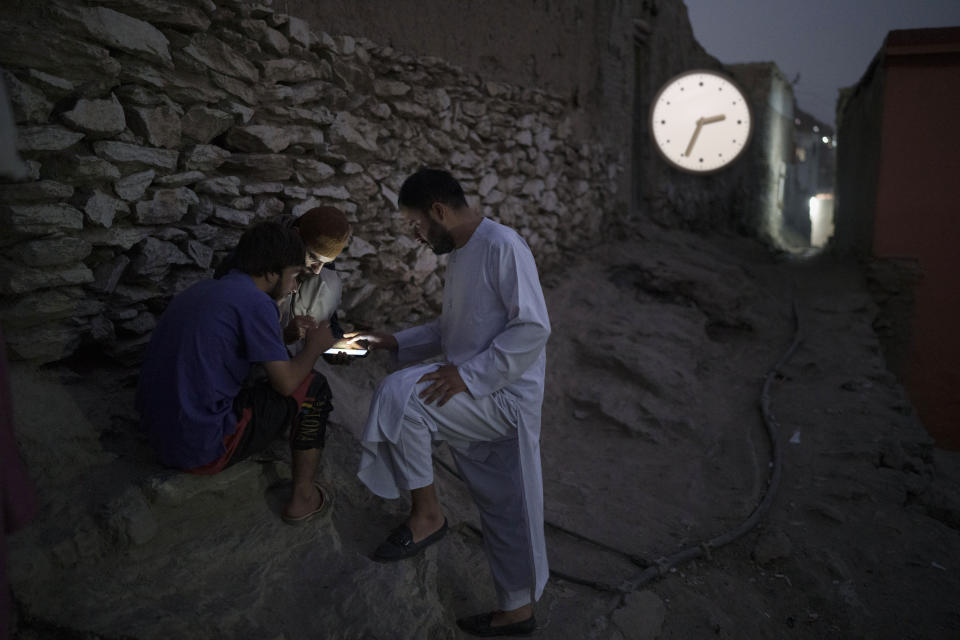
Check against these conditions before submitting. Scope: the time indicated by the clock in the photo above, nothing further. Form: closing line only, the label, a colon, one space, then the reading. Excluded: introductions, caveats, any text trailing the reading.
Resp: 2:34
